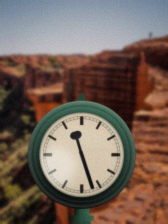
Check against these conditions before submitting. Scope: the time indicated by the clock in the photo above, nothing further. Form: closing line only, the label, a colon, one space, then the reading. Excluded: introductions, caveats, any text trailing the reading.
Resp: 11:27
